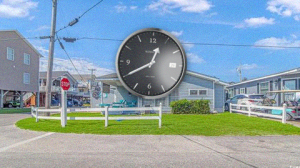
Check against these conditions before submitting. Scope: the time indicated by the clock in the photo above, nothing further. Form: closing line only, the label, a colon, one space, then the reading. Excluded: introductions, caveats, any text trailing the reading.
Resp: 12:40
